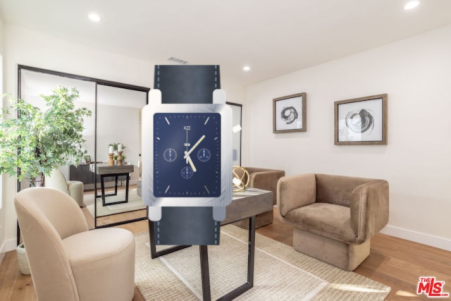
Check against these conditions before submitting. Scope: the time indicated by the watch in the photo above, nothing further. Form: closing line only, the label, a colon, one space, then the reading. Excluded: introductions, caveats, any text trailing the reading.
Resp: 5:07
